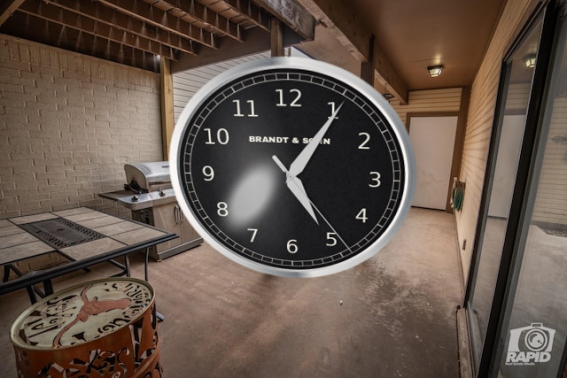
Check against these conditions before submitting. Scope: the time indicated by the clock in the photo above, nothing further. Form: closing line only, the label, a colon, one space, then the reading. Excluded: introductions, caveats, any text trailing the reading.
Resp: 5:05:24
